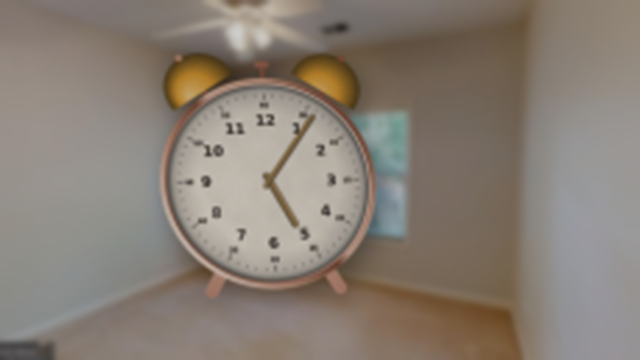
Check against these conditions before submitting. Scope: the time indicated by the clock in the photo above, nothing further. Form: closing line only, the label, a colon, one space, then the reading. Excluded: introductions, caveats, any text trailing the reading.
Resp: 5:06
